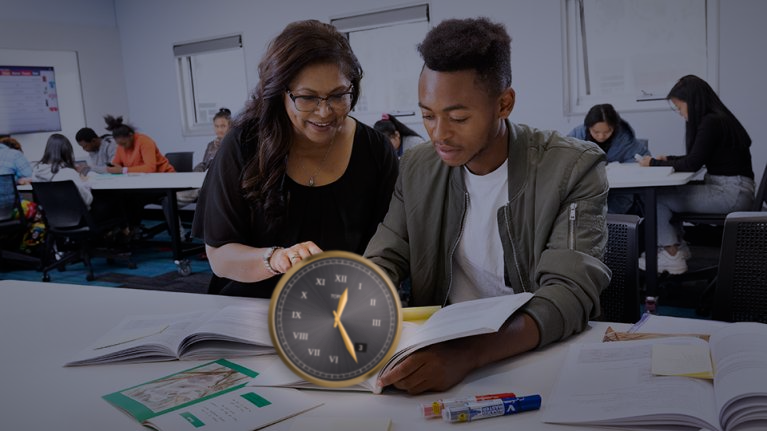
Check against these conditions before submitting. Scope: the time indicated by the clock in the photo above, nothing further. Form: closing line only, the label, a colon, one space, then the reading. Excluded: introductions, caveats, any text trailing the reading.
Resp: 12:25
